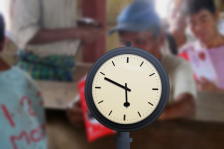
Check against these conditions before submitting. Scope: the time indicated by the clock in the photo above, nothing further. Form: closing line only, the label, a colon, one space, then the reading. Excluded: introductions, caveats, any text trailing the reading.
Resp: 5:49
